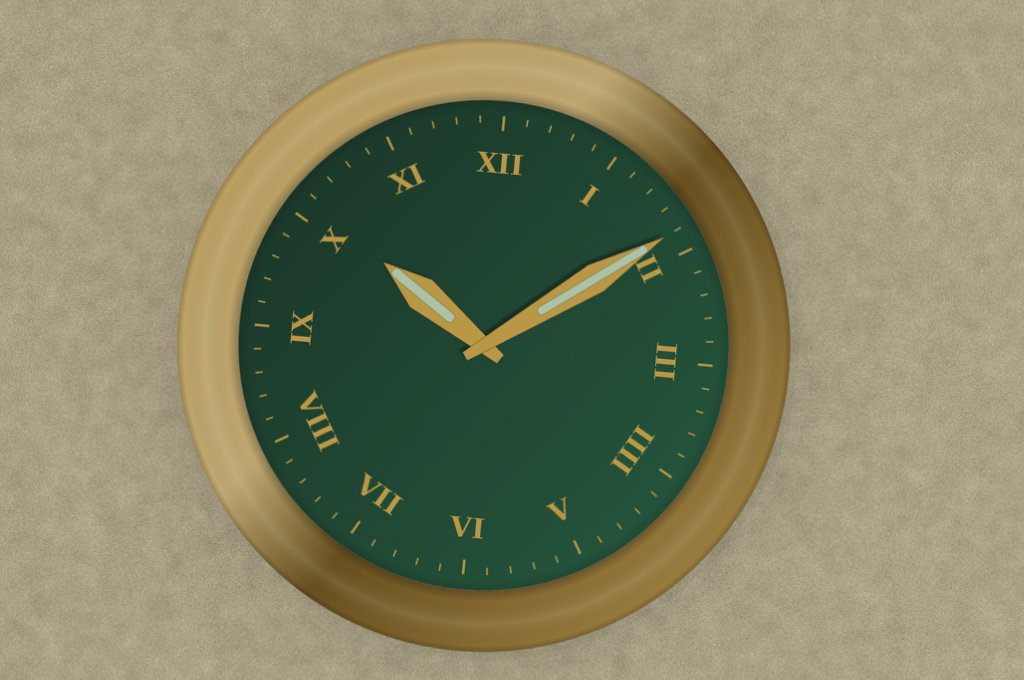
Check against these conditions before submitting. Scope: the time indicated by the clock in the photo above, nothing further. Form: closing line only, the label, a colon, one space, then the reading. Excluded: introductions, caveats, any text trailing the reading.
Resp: 10:09
